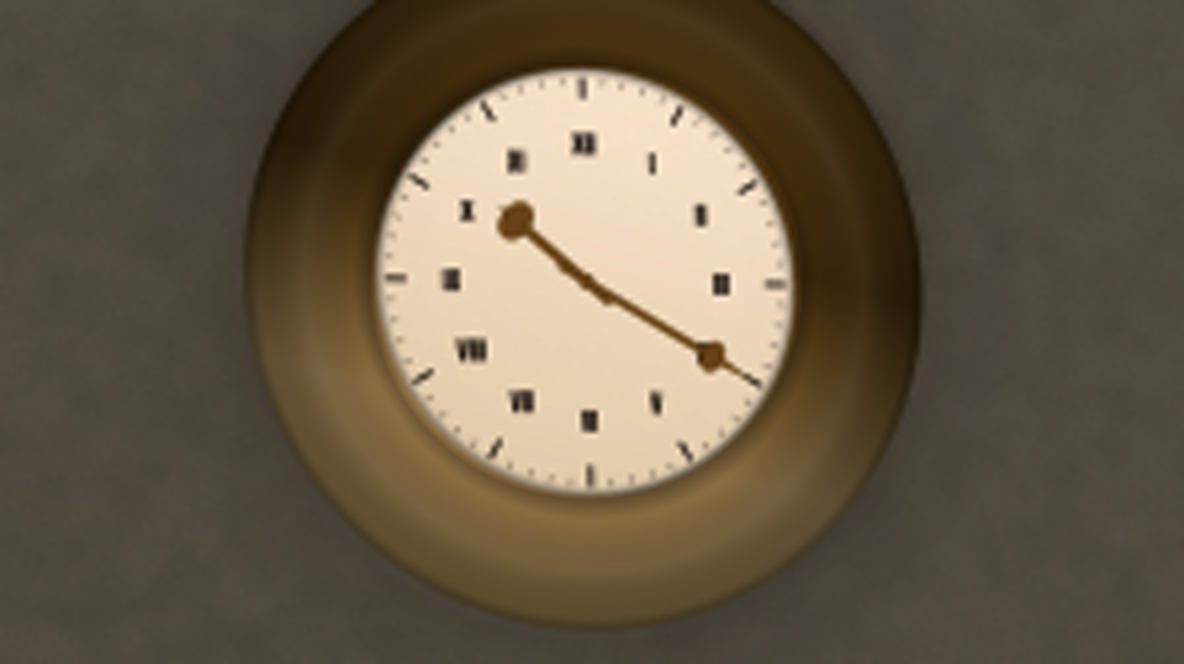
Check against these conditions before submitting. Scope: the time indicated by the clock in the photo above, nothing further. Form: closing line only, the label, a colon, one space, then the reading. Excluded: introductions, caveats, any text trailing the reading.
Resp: 10:20
